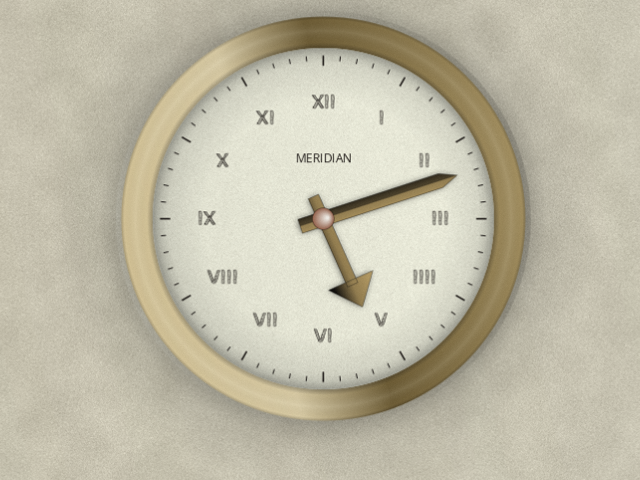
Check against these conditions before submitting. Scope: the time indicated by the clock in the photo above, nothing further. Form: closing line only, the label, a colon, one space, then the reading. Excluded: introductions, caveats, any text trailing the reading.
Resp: 5:12
